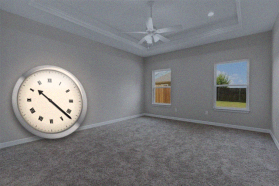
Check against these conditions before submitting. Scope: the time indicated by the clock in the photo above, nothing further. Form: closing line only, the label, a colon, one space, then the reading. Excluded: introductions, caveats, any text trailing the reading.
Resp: 10:22
